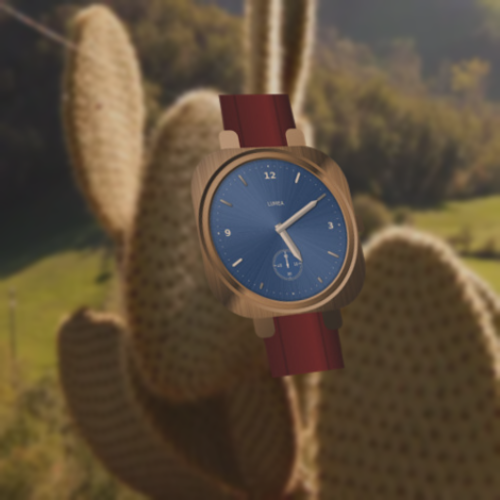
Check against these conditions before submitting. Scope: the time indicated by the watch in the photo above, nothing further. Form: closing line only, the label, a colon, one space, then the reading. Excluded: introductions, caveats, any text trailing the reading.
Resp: 5:10
